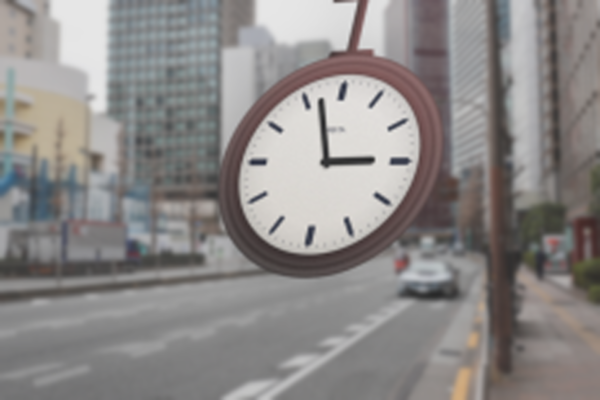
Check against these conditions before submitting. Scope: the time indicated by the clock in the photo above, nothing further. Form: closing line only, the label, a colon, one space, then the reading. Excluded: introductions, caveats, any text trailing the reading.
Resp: 2:57
